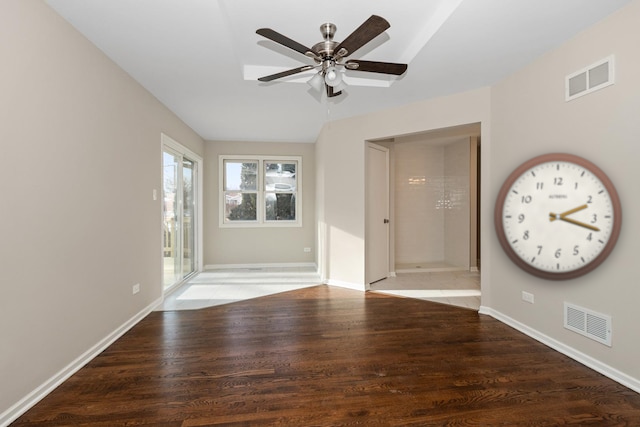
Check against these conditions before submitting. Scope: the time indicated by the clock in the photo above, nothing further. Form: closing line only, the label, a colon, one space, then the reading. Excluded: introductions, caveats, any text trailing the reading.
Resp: 2:18
